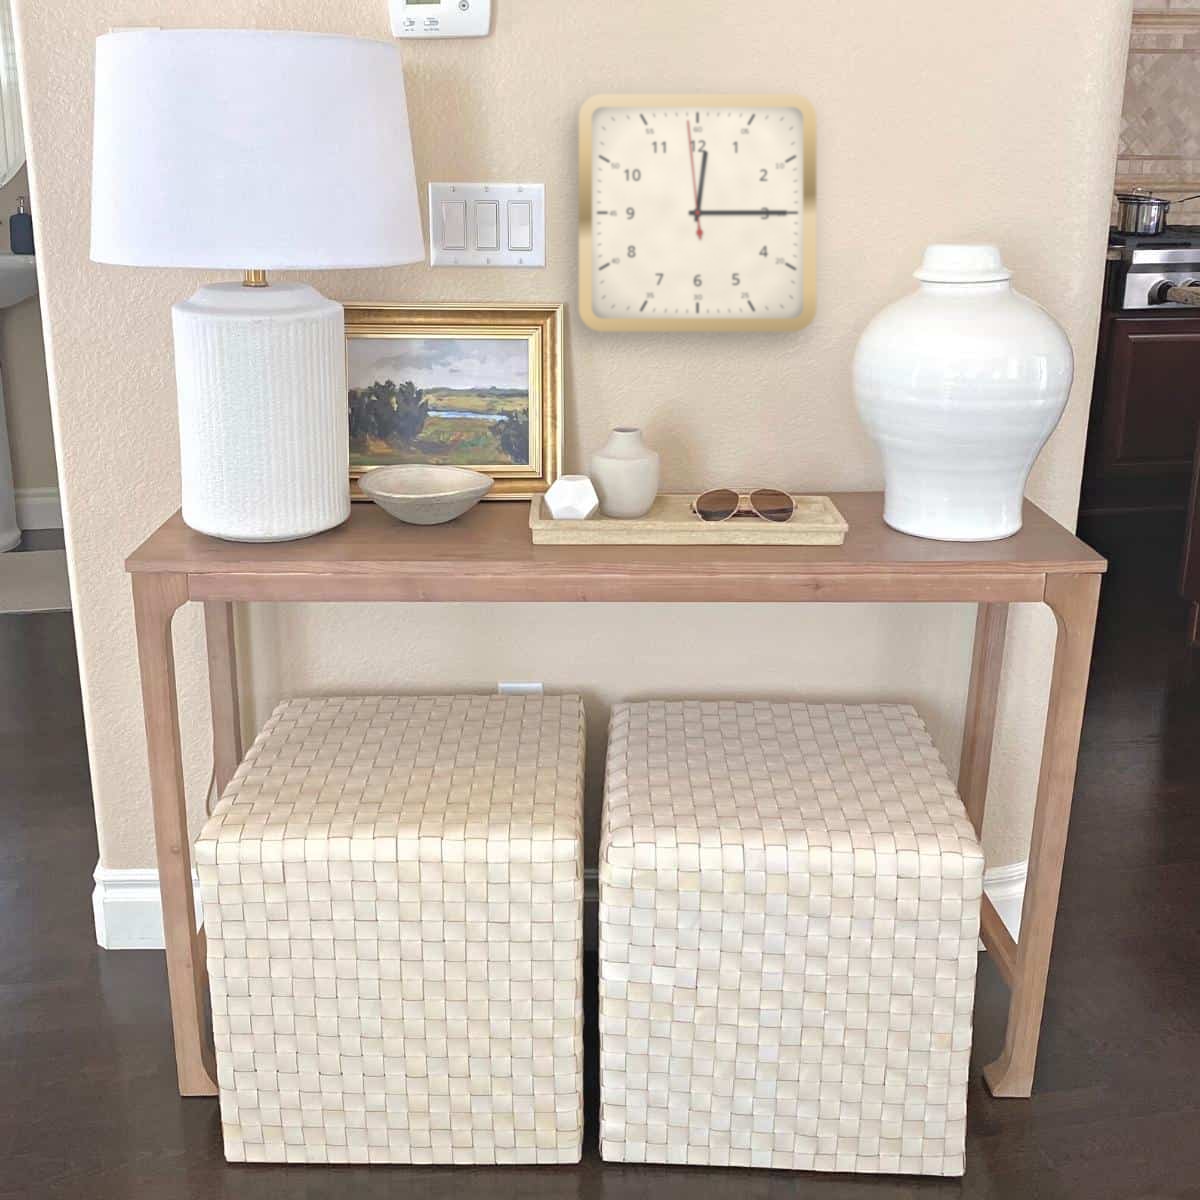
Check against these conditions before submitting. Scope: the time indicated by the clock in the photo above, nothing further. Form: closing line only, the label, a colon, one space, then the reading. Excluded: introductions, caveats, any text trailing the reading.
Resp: 12:14:59
